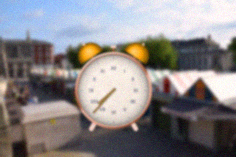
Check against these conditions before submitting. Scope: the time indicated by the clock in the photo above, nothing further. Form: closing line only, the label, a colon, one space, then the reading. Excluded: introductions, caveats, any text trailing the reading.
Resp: 7:37
